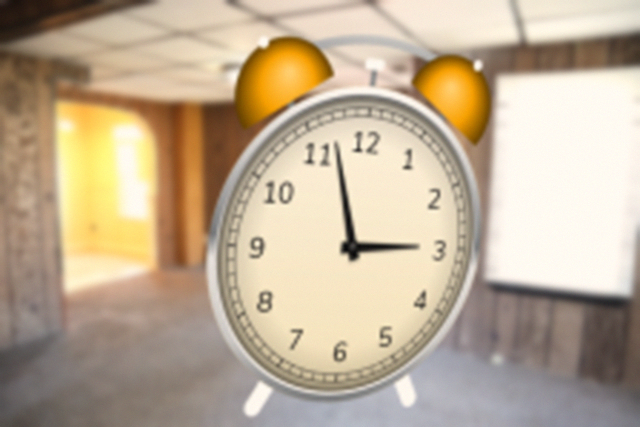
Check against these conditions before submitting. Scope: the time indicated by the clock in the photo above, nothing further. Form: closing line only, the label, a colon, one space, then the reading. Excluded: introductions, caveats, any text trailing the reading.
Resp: 2:57
